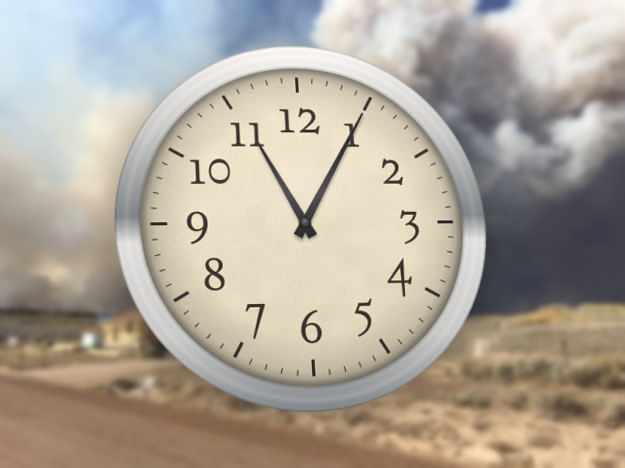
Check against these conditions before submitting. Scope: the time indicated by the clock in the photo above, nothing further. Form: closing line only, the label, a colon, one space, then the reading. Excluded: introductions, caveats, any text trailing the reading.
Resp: 11:05
